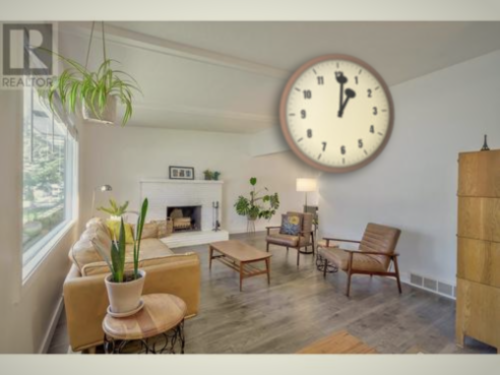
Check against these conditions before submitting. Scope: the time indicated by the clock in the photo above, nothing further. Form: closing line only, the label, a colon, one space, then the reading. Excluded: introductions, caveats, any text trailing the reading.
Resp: 1:01
